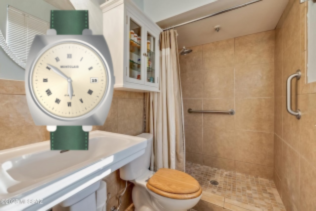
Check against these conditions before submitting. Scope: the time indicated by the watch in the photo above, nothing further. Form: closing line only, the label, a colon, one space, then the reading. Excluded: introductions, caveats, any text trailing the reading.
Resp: 5:51
